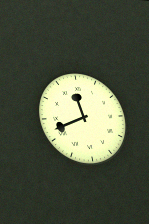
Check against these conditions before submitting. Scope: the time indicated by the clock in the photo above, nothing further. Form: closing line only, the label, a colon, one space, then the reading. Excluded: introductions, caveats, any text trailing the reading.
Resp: 11:42
